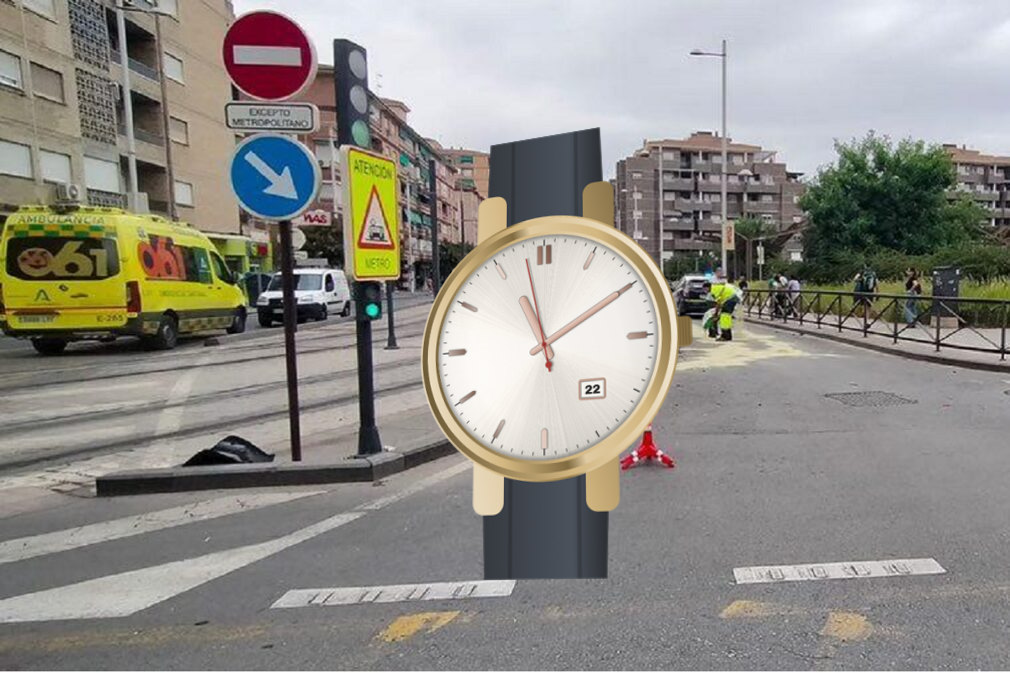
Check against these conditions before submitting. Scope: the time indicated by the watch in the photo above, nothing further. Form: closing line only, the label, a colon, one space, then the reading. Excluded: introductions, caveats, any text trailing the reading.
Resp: 11:09:58
